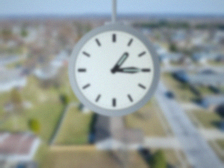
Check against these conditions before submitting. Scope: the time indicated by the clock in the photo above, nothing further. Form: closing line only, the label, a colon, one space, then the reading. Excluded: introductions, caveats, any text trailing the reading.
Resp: 1:15
